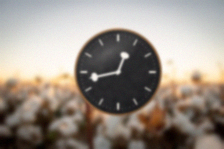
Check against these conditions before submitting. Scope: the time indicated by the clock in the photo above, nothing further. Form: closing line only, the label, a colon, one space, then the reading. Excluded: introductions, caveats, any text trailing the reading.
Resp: 12:43
